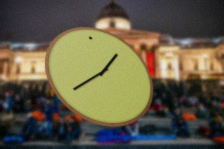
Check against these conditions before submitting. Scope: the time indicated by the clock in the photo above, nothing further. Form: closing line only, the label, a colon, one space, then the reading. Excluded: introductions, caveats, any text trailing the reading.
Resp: 1:41
